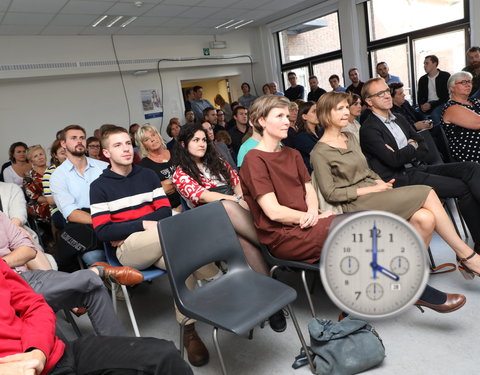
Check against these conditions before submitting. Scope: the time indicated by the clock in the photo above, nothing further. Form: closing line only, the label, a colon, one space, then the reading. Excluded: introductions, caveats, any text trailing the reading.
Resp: 4:00
